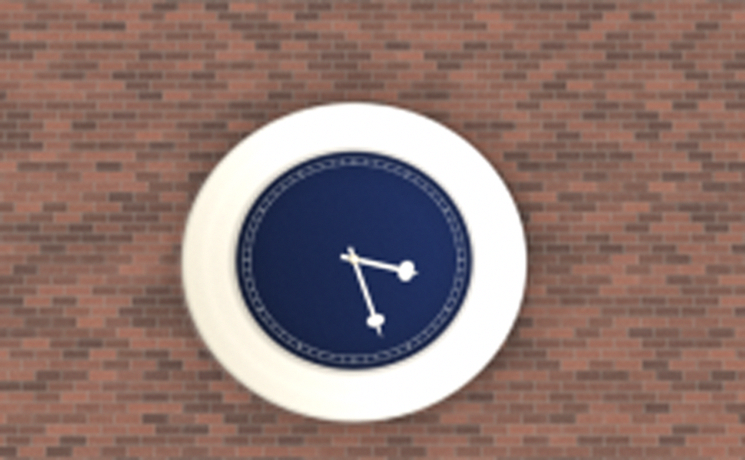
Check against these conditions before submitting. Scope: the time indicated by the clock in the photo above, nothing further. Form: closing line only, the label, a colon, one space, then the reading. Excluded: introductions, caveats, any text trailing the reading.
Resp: 3:27
